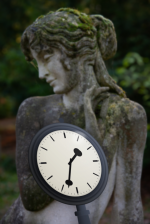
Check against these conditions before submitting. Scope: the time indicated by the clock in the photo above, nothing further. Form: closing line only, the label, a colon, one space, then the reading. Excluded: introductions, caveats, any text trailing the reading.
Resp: 1:33
